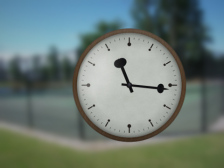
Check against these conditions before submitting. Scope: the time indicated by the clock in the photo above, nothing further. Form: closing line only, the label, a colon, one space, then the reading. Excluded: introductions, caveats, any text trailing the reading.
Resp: 11:16
